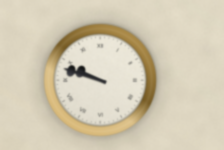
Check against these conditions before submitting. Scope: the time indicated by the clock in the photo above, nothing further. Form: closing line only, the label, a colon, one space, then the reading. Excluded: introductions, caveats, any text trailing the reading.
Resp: 9:48
